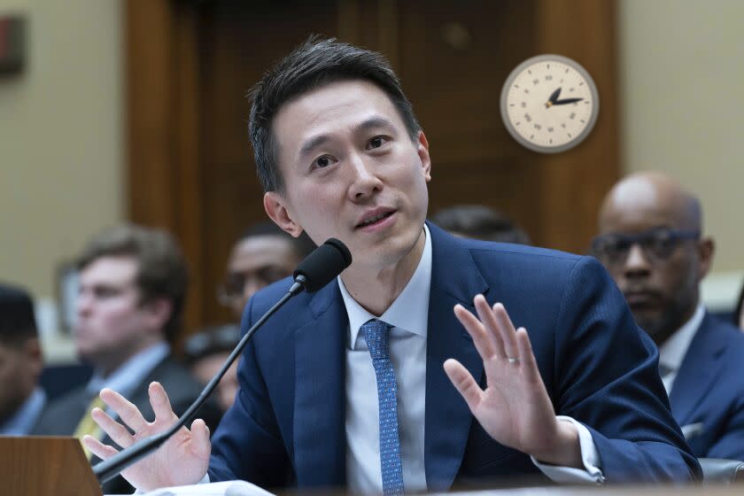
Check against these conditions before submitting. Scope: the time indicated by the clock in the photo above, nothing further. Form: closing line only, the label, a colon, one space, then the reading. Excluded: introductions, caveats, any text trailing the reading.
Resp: 1:14
